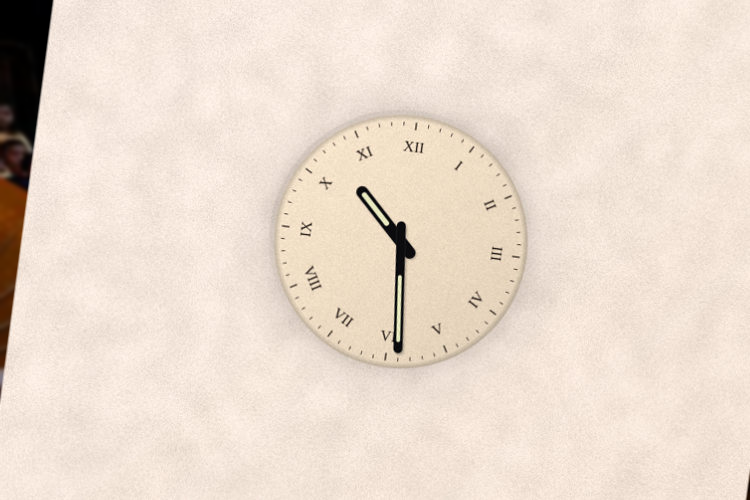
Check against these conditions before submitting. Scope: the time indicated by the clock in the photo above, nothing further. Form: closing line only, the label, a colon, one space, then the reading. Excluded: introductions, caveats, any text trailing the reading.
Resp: 10:29
